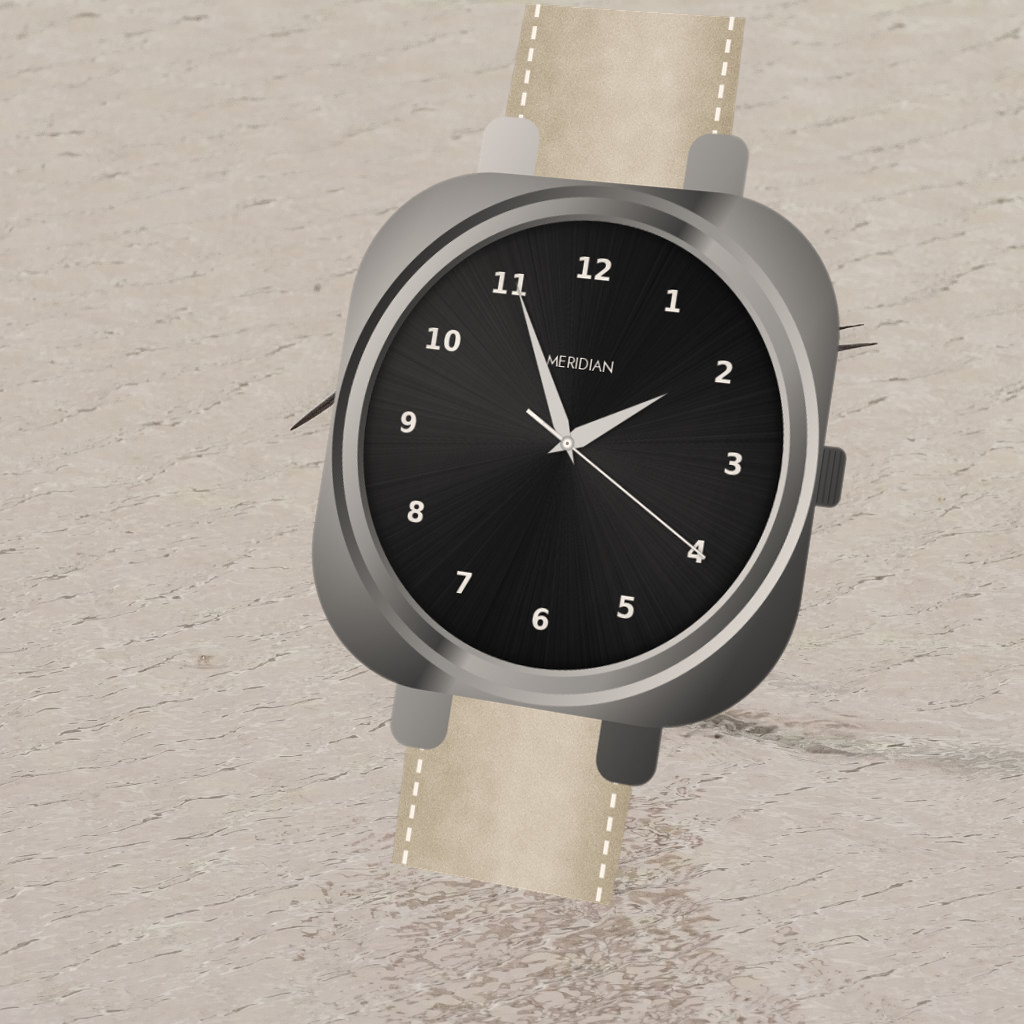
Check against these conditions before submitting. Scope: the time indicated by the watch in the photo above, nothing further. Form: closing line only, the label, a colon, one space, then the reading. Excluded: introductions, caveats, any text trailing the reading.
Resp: 1:55:20
